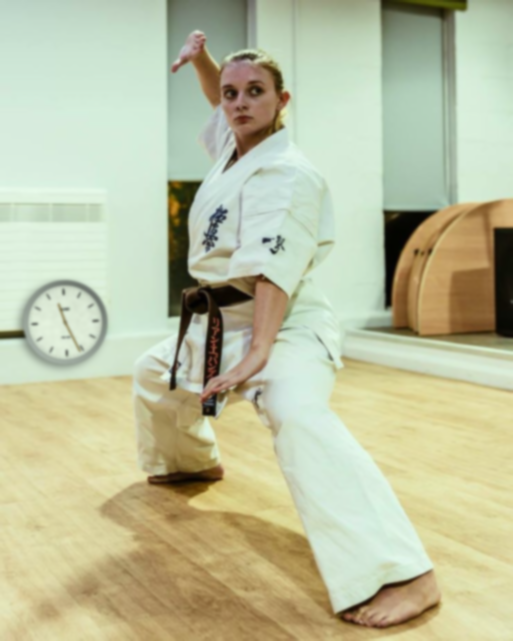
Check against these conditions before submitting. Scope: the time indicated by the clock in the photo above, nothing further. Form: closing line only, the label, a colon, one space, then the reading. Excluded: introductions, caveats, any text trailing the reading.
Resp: 11:26
